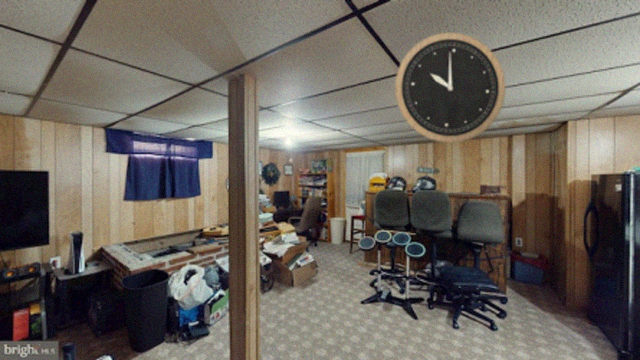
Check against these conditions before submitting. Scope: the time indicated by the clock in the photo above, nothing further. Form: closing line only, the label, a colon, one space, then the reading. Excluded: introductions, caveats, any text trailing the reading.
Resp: 9:59
